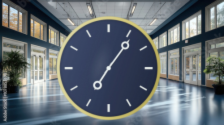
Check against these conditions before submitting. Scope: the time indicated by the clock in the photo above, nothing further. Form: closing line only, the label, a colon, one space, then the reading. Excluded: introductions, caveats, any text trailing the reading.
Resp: 7:06
